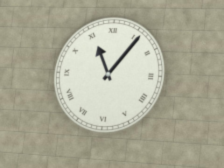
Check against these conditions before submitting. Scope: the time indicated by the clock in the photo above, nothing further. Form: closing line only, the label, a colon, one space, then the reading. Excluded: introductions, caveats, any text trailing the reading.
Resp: 11:06
